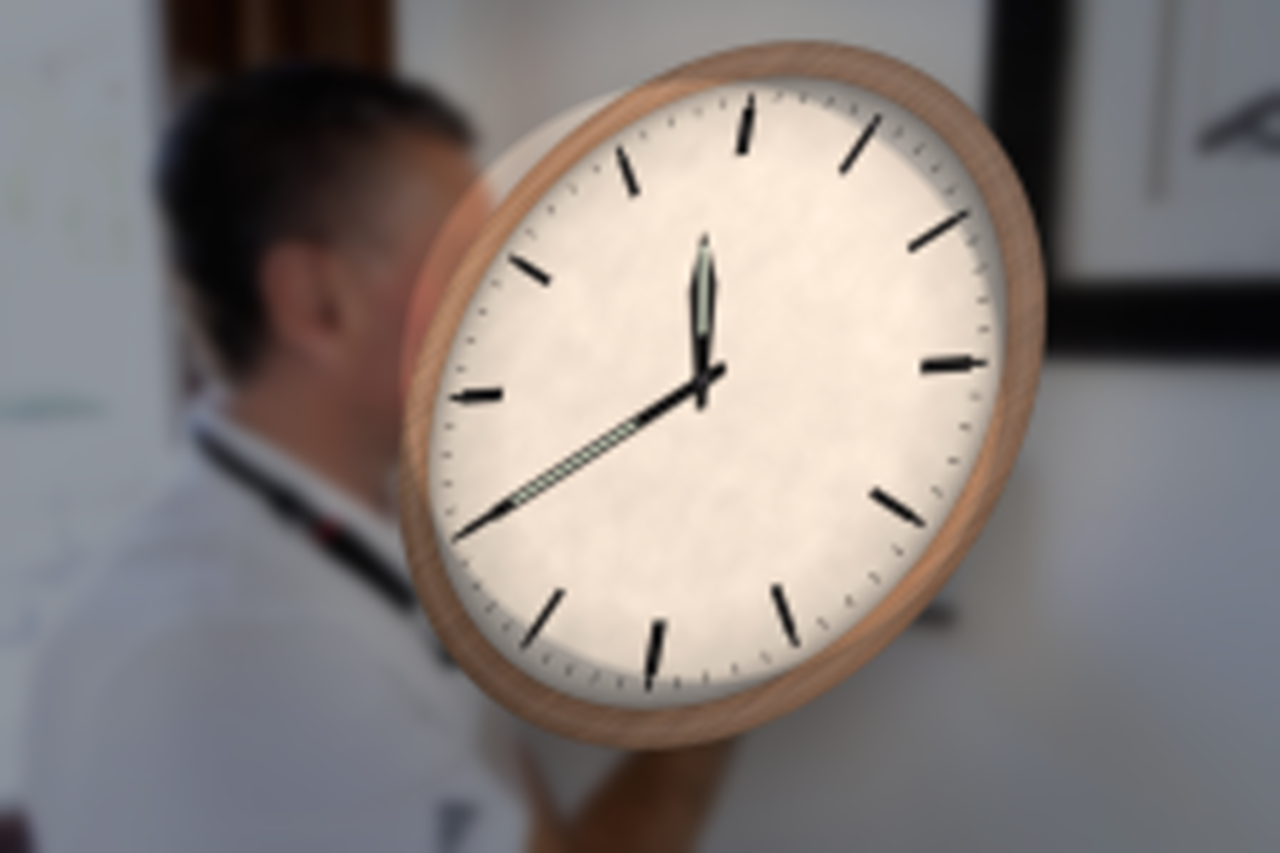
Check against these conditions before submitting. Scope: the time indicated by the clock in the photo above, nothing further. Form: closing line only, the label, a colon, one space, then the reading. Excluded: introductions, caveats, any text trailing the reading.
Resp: 11:40
